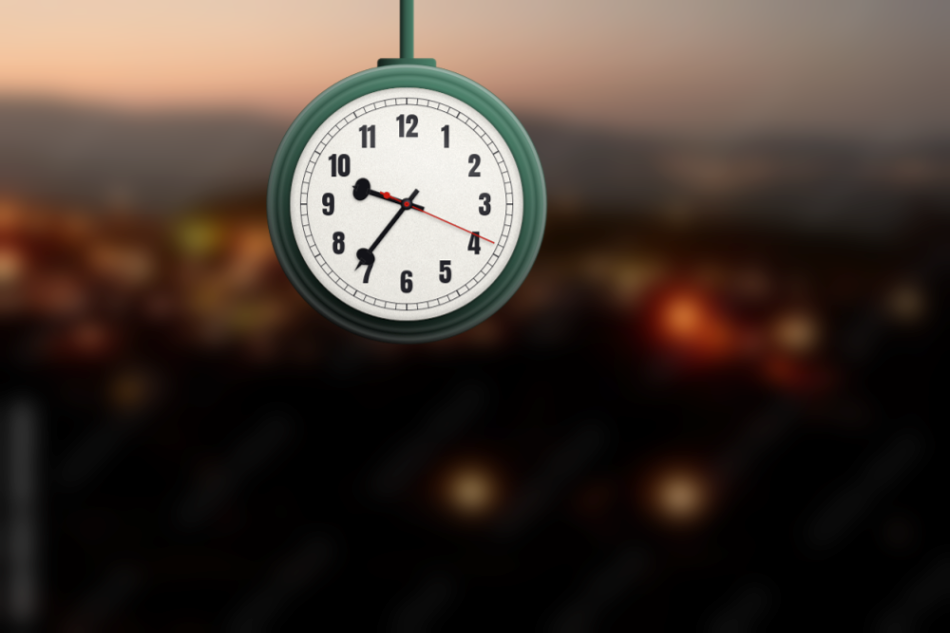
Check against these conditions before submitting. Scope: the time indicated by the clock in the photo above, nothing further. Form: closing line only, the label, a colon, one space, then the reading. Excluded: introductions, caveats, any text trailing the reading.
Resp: 9:36:19
